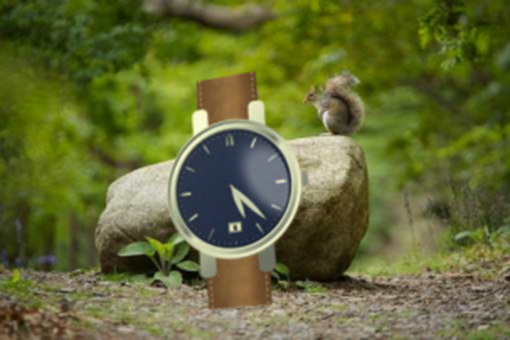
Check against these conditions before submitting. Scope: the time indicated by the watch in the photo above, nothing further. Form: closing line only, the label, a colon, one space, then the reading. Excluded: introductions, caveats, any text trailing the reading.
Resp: 5:23
